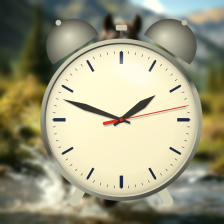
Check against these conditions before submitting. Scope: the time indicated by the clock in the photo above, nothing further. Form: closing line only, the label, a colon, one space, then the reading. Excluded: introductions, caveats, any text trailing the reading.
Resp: 1:48:13
